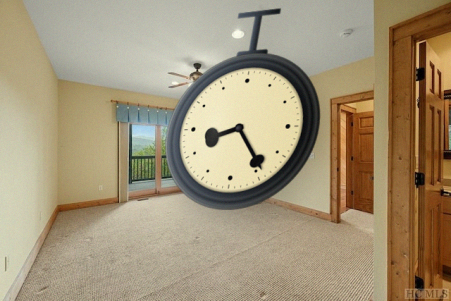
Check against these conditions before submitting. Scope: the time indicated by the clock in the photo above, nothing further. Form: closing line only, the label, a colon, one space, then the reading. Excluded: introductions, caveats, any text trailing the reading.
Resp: 8:24
